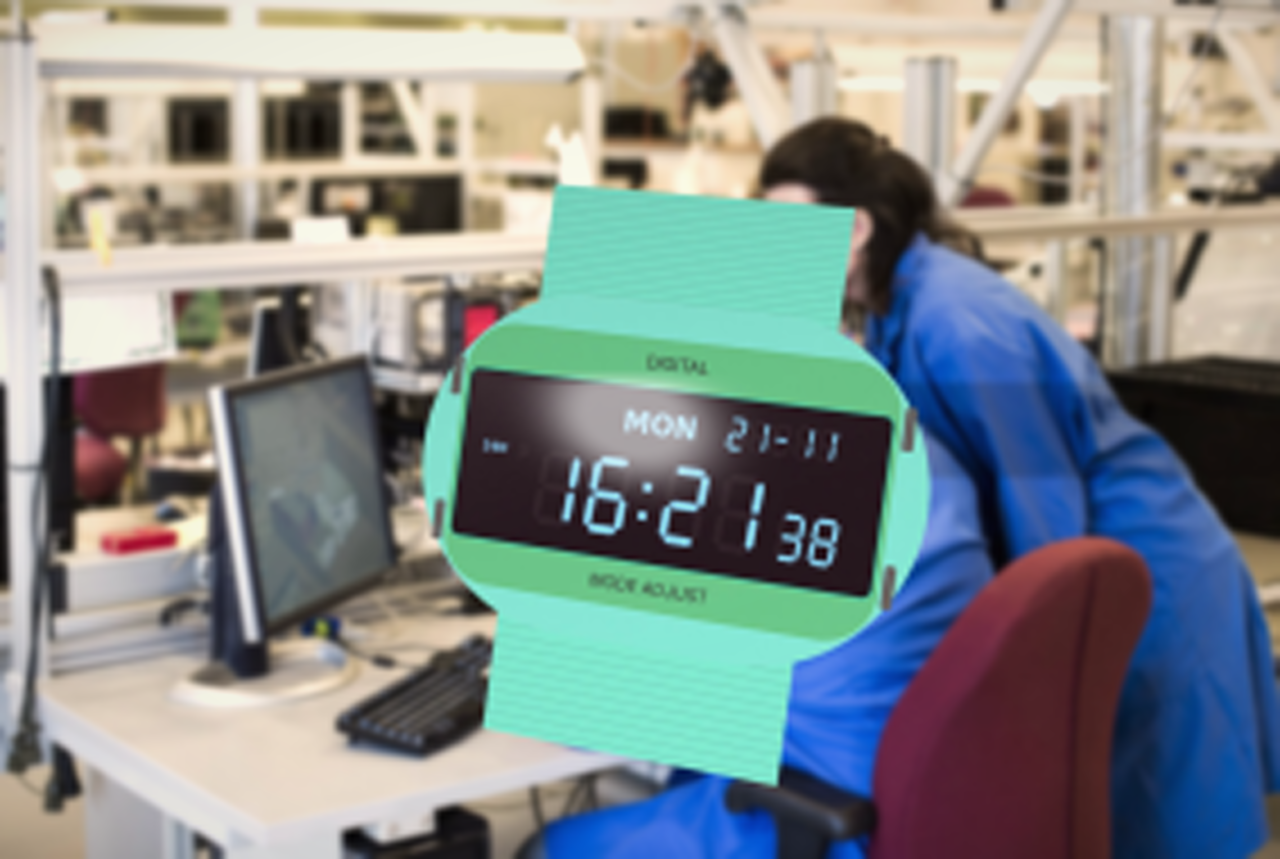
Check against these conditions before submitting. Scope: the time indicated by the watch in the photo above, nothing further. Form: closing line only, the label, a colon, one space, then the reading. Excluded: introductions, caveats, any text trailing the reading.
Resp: 16:21:38
